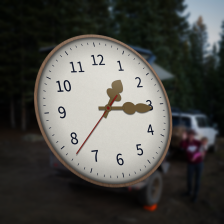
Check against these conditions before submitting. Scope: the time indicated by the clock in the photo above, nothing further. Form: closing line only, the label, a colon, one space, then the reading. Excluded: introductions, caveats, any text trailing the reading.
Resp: 1:15:38
